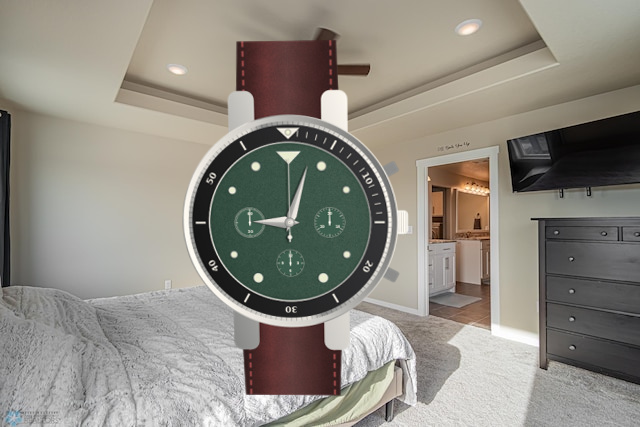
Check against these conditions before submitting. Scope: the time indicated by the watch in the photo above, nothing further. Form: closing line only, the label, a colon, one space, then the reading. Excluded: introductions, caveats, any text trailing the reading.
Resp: 9:03
